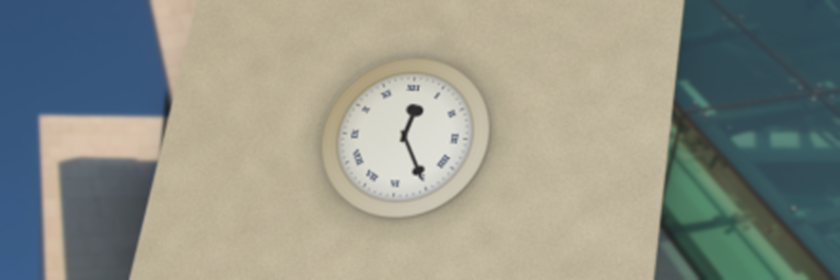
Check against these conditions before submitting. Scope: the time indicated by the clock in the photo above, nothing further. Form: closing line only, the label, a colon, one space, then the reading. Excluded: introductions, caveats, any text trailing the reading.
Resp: 12:25
